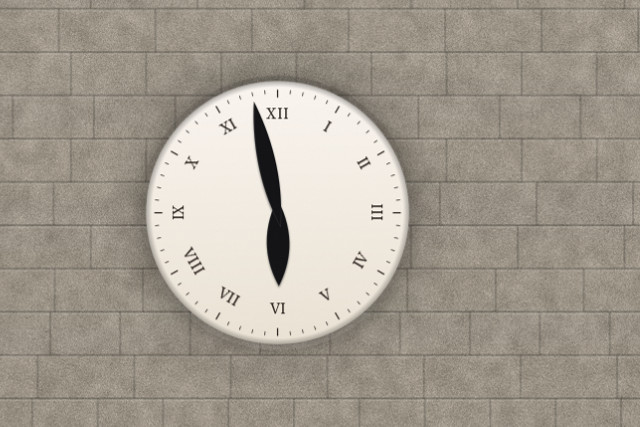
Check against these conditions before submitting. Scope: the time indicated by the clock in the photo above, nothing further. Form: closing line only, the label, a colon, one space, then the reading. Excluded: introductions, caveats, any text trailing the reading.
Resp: 5:58
